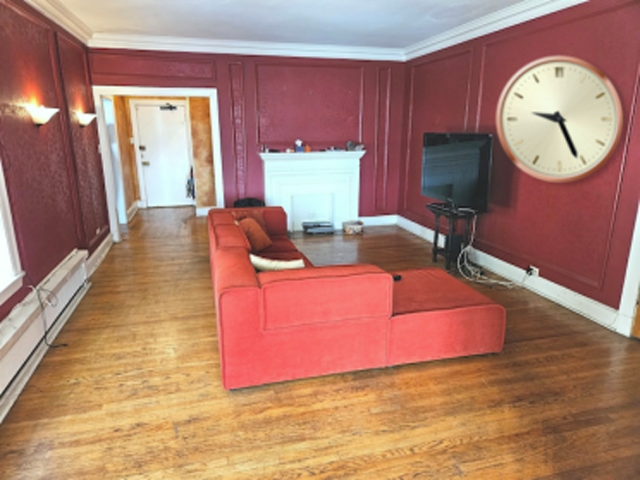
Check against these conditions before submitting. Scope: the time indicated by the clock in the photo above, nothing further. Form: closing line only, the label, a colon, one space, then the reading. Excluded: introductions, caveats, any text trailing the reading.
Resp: 9:26
